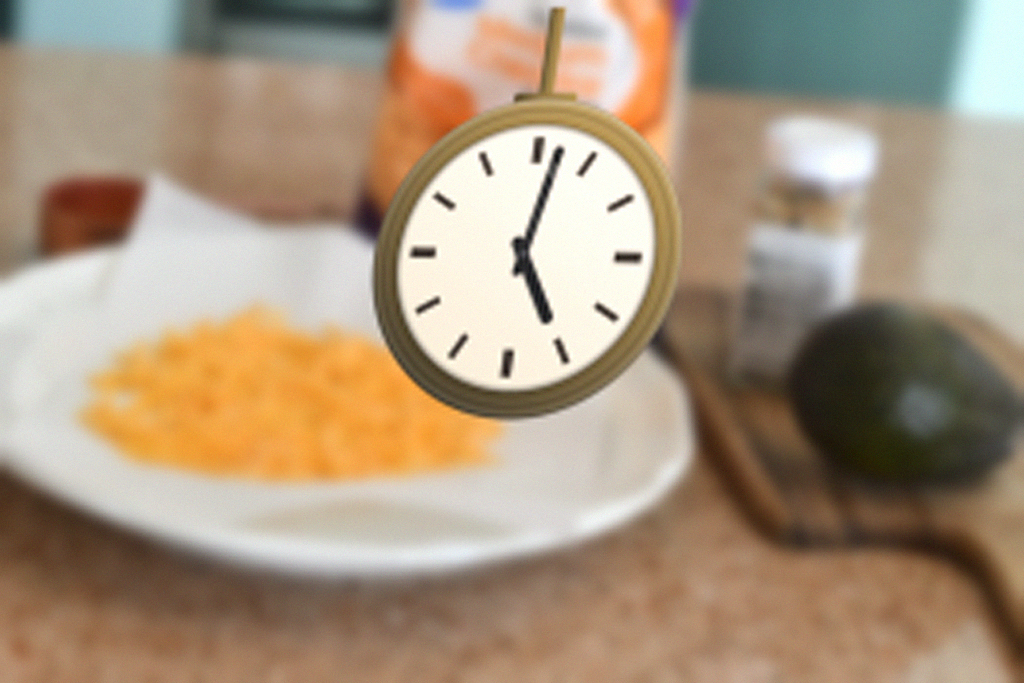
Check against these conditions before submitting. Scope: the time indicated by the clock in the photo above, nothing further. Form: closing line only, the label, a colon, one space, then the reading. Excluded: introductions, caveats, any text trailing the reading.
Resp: 5:02
